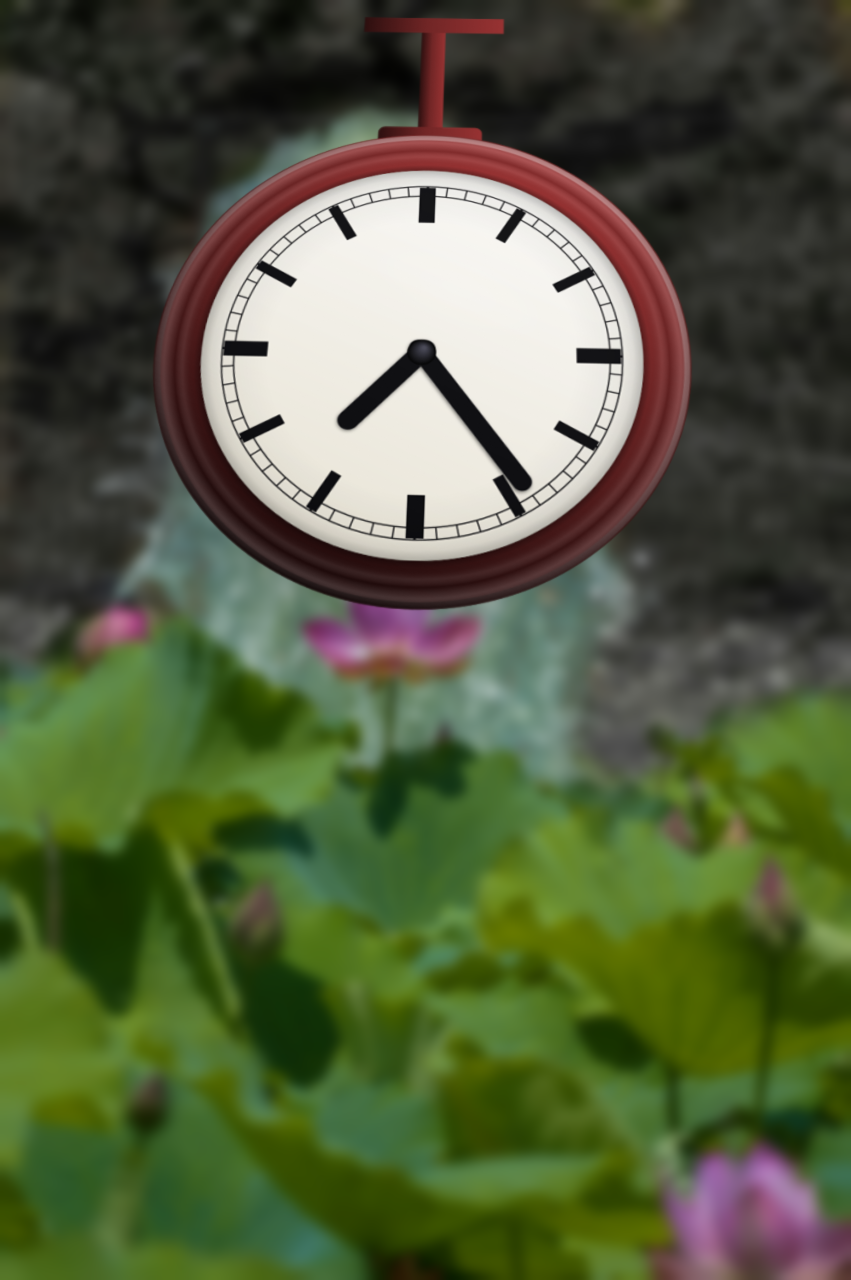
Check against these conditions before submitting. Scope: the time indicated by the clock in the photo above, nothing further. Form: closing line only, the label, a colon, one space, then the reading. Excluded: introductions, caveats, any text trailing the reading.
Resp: 7:24
